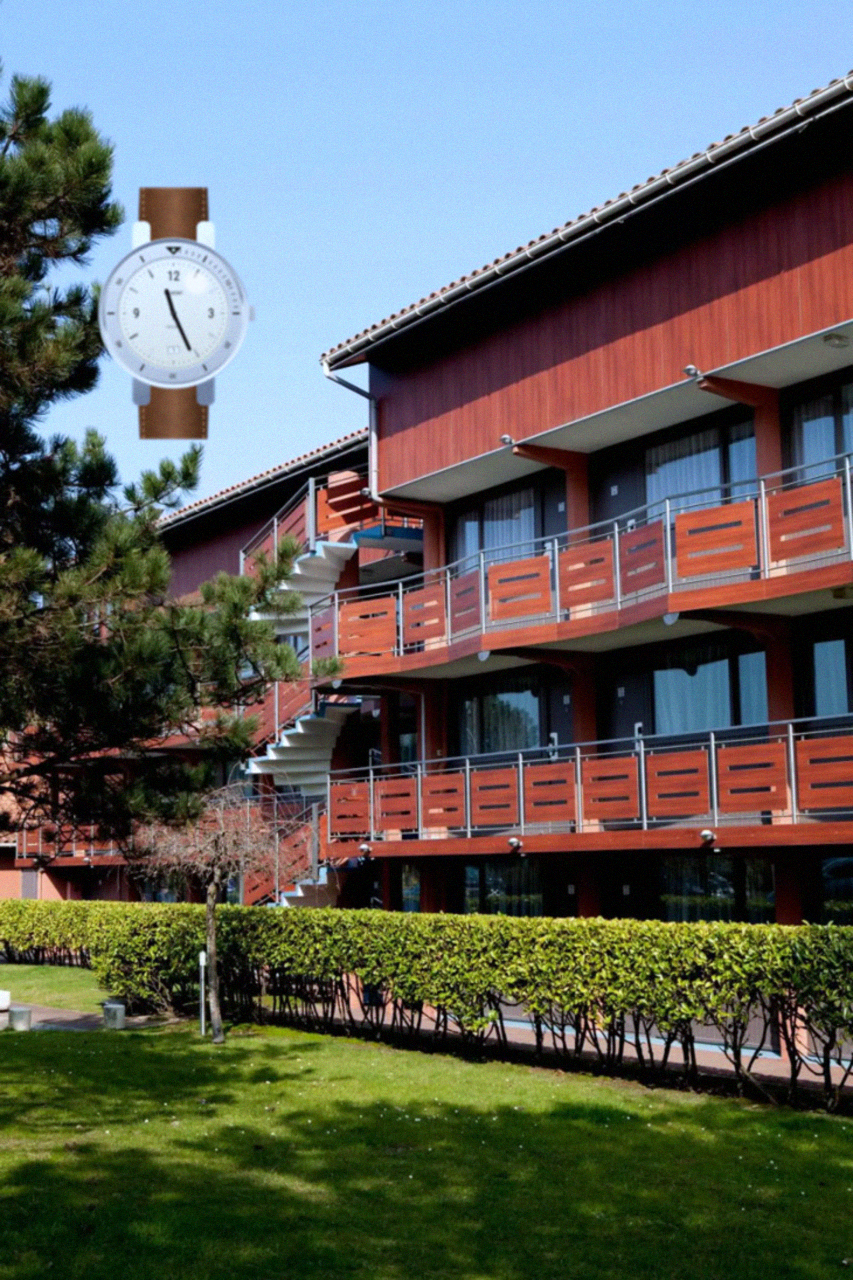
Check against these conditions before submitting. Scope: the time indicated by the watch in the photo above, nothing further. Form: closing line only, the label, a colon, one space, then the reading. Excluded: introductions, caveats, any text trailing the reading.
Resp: 11:26
